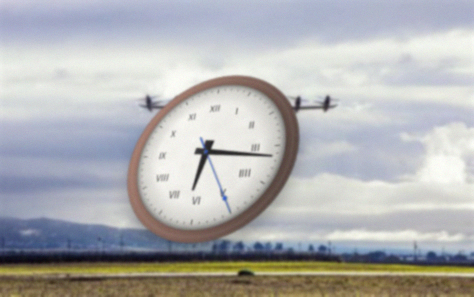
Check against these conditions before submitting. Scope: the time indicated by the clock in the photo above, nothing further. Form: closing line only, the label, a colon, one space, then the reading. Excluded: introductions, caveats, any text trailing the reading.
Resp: 6:16:25
